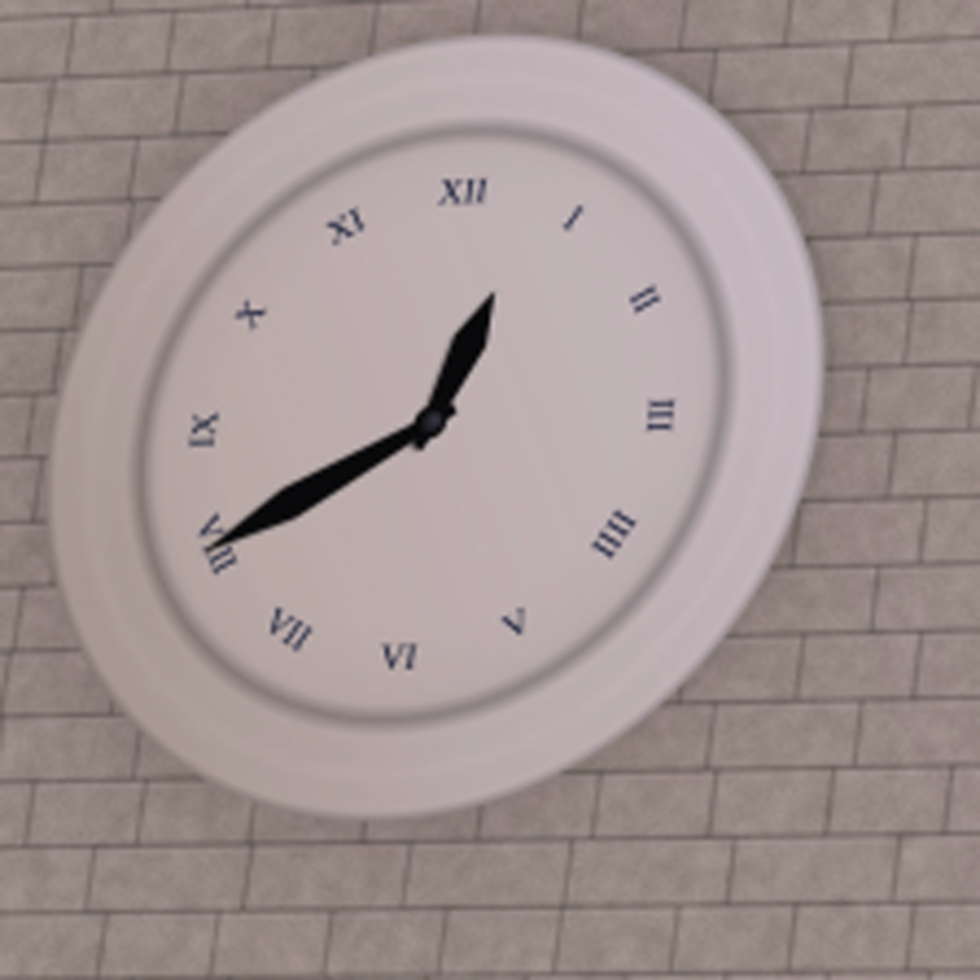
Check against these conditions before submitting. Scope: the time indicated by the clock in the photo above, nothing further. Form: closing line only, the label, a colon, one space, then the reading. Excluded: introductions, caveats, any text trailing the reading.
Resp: 12:40
